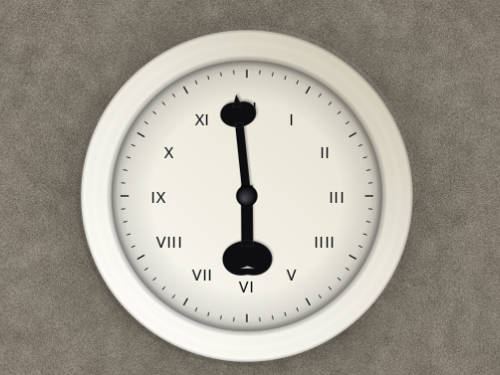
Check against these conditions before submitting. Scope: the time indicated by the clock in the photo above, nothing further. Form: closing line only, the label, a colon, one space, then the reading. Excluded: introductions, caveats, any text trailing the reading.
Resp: 5:59
